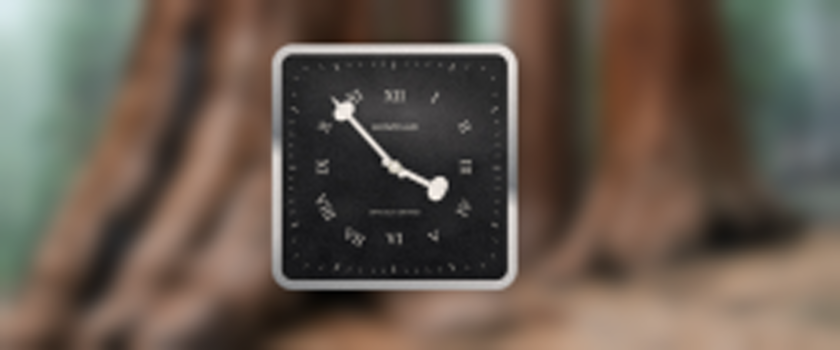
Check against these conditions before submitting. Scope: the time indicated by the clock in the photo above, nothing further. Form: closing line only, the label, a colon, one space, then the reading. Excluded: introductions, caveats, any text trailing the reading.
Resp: 3:53
